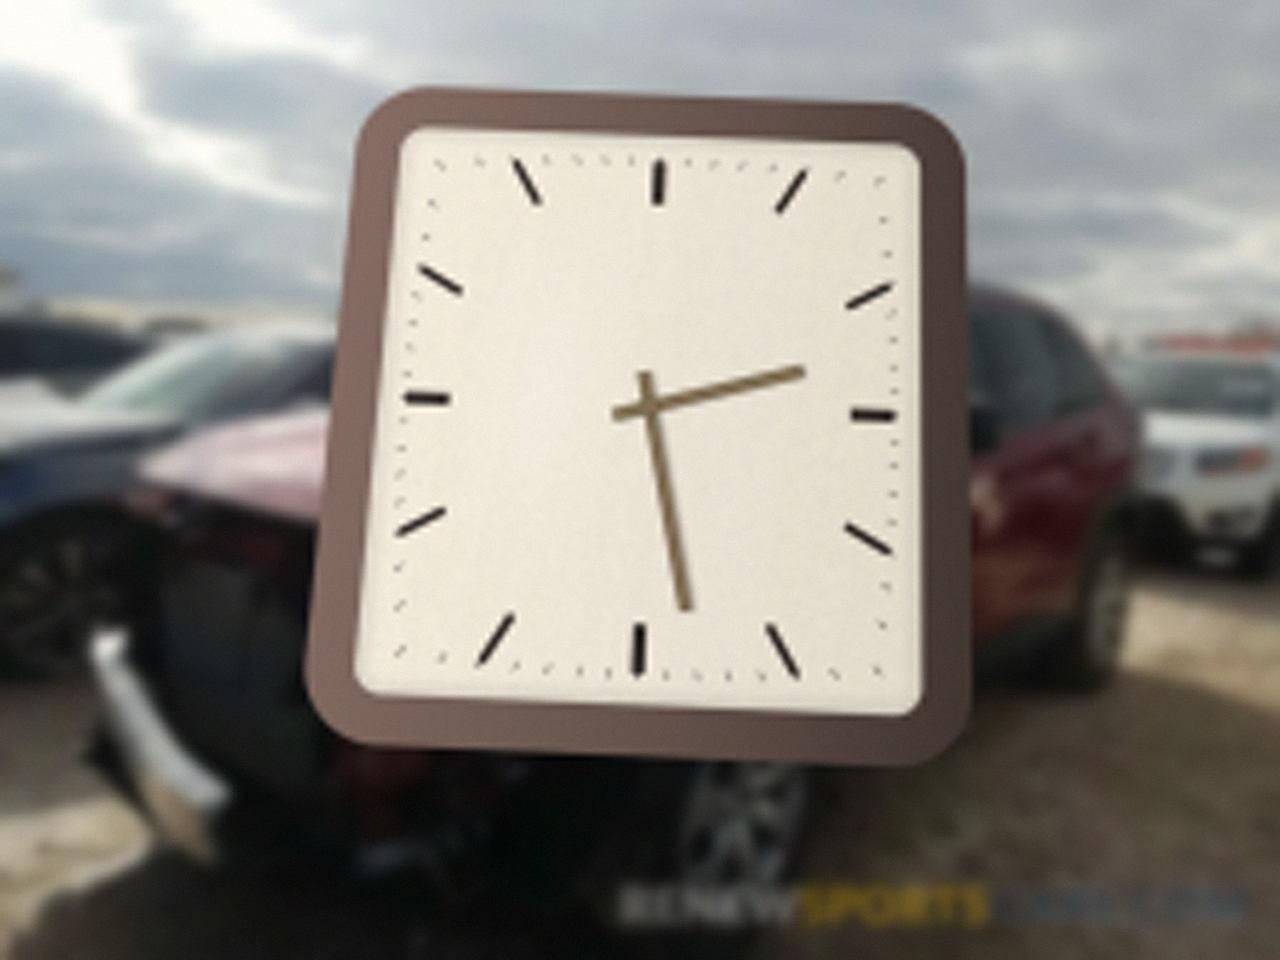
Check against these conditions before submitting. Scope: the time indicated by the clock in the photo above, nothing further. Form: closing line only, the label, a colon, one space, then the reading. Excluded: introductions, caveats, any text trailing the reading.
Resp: 2:28
